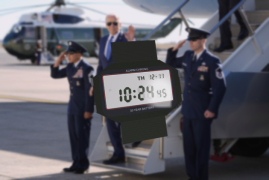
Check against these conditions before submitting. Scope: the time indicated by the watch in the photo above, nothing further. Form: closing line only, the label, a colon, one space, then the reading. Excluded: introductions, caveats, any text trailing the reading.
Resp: 10:24:45
